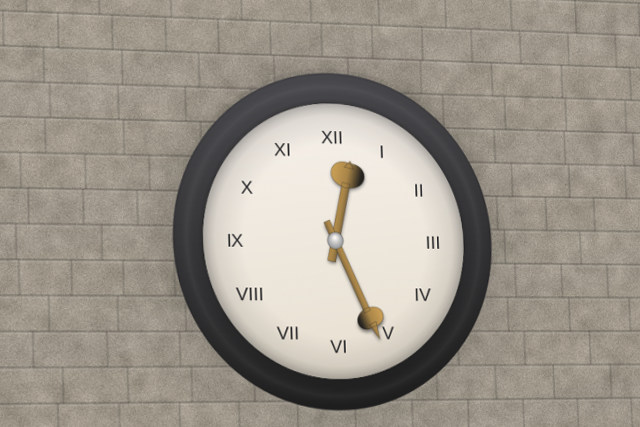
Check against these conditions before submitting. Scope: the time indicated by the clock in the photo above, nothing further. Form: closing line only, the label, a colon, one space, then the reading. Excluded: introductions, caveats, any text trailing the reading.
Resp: 12:26
